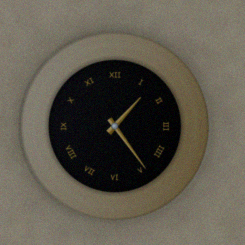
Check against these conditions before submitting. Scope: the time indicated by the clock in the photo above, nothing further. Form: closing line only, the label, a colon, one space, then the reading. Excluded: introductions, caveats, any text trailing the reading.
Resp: 1:24
